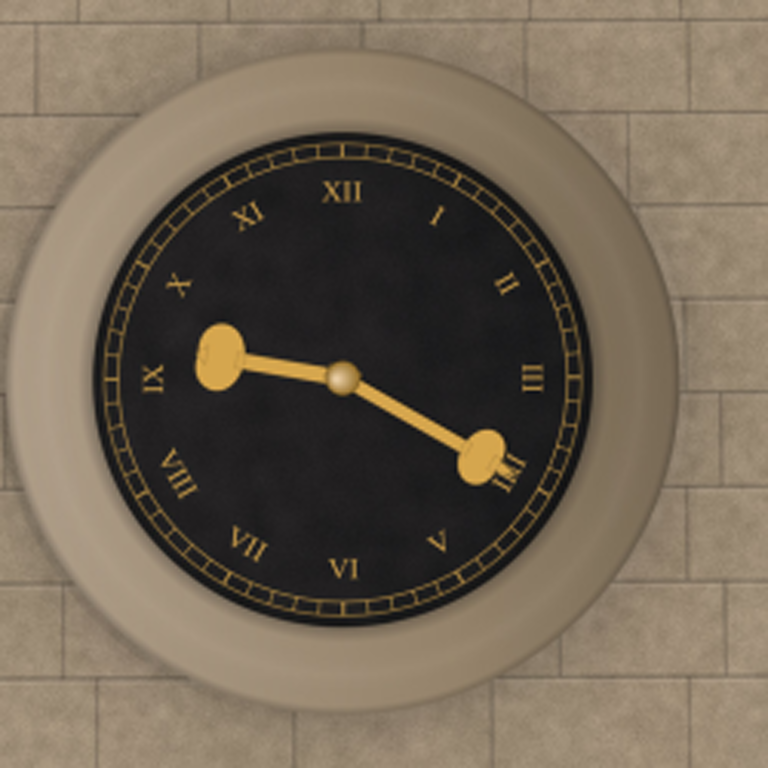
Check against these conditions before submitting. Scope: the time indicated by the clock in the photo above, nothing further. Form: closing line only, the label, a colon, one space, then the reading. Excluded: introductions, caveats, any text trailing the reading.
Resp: 9:20
